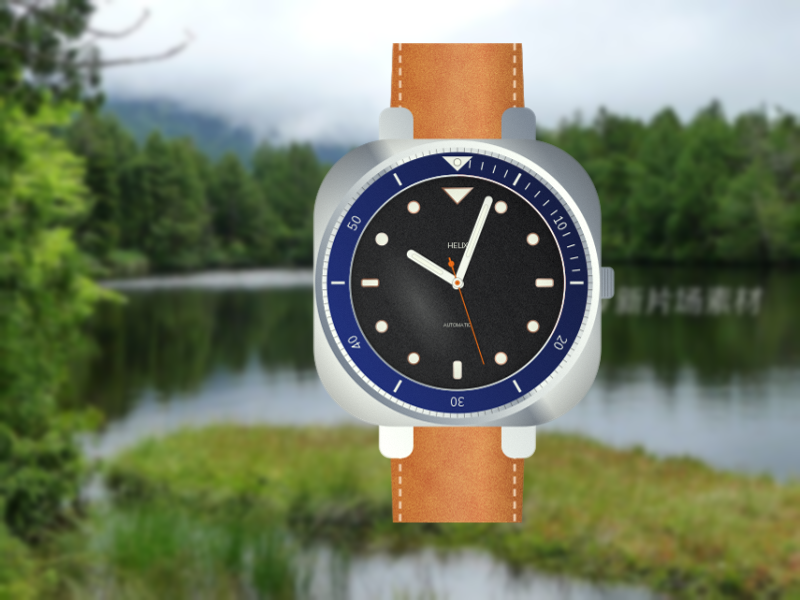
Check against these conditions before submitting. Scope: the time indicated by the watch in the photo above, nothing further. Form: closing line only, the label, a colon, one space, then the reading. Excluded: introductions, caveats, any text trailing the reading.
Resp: 10:03:27
